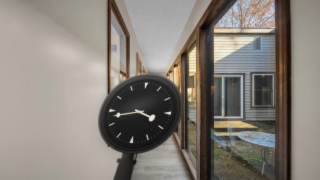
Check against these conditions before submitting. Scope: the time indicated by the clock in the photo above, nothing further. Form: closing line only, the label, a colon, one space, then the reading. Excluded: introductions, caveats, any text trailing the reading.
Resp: 3:43
